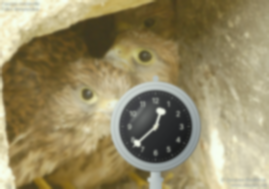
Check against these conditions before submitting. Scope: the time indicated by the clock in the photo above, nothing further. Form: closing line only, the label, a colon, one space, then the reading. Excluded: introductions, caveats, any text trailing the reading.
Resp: 12:38
